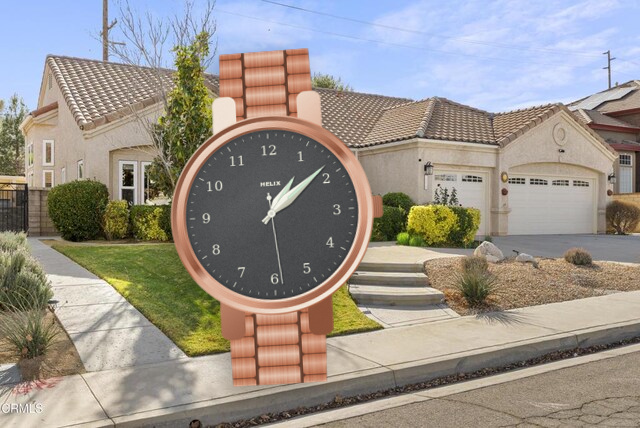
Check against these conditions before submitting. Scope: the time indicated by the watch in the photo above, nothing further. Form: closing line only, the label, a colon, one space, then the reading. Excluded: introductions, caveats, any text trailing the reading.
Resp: 1:08:29
